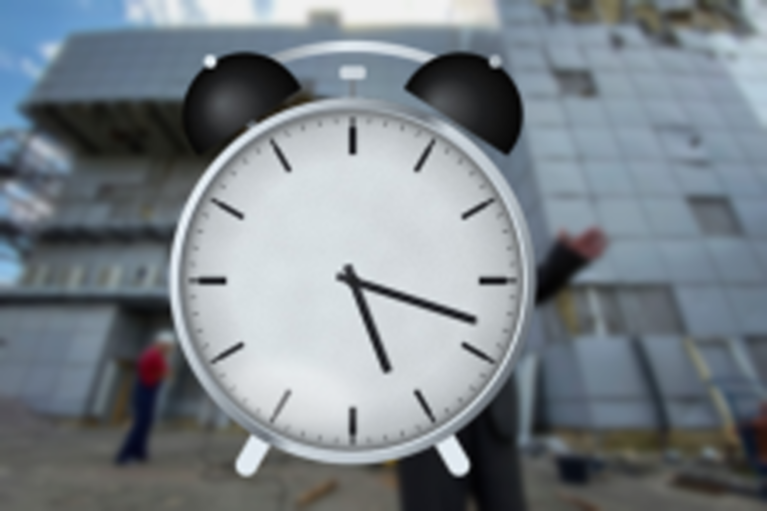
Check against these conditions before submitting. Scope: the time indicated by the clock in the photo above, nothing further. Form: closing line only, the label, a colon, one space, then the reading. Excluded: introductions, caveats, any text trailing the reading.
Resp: 5:18
